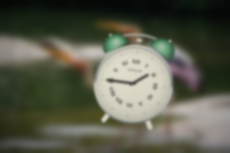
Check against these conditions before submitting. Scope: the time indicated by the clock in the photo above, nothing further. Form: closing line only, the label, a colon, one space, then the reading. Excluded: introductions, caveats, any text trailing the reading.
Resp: 1:45
